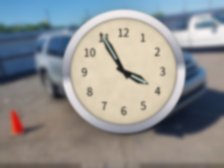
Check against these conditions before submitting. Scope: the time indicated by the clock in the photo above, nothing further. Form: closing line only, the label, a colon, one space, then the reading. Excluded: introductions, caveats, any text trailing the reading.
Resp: 3:55
